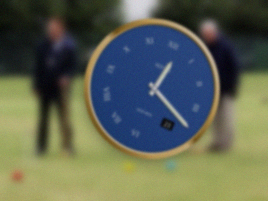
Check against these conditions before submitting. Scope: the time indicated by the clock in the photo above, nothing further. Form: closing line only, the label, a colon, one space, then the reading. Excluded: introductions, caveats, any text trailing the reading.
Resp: 12:19
